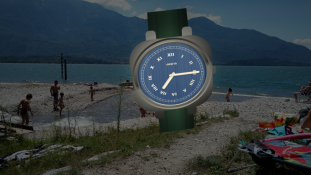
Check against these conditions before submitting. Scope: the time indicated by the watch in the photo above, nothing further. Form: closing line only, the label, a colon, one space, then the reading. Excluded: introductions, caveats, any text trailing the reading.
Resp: 7:15
